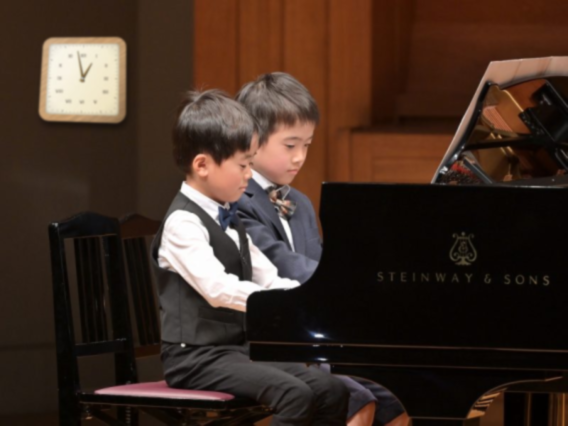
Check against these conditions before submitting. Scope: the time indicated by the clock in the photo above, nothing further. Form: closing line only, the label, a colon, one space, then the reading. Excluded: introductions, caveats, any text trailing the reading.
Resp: 12:58
